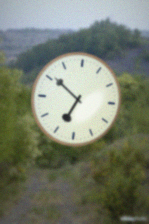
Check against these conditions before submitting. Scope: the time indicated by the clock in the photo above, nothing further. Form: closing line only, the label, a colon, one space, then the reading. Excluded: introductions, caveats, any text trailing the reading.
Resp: 6:51
